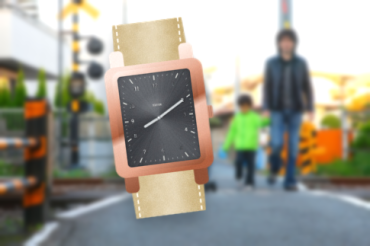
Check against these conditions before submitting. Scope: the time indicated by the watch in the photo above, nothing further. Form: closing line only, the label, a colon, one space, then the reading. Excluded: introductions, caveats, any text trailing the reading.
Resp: 8:10
